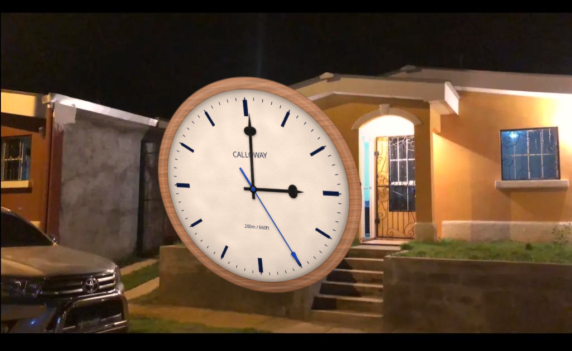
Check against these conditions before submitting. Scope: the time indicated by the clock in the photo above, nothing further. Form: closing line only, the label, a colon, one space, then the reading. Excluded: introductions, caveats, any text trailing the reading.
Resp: 3:00:25
